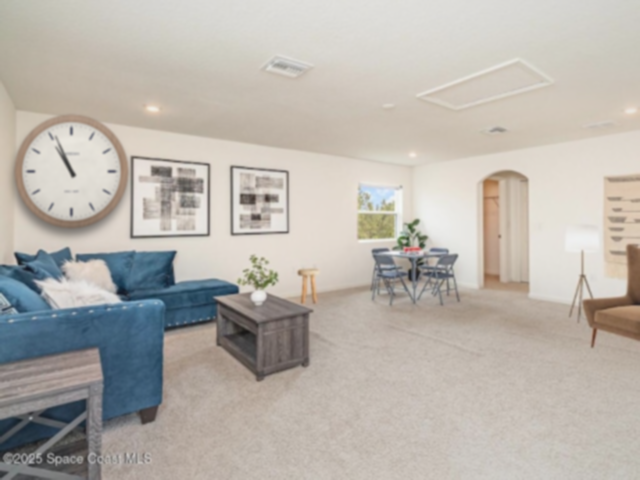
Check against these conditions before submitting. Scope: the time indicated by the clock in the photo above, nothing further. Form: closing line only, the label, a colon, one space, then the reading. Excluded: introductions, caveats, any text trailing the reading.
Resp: 10:56
